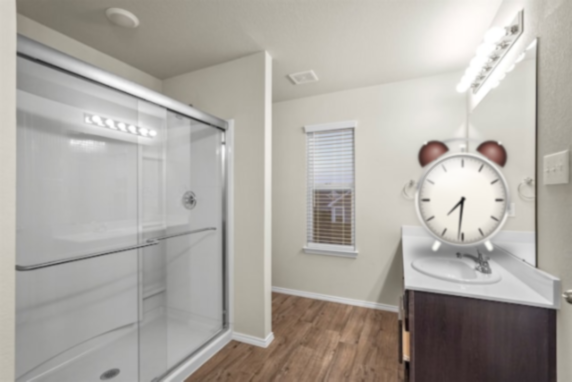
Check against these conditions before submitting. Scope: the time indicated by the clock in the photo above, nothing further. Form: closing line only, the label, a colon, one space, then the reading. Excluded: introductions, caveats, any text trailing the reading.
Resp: 7:31
